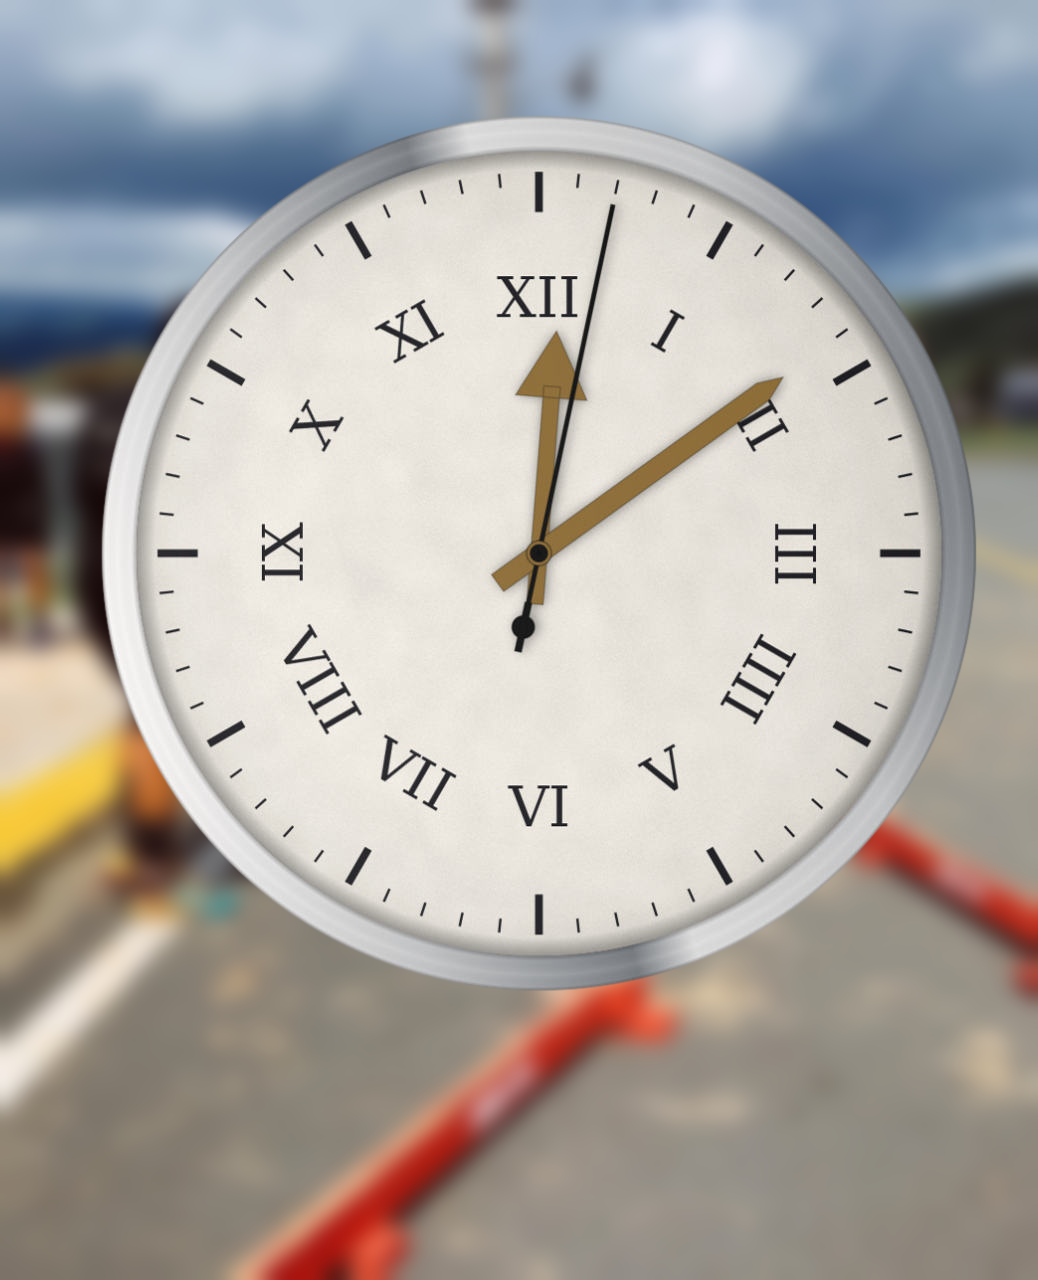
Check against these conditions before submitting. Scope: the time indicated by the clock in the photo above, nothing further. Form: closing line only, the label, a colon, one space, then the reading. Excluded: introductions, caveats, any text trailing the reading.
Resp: 12:09:02
